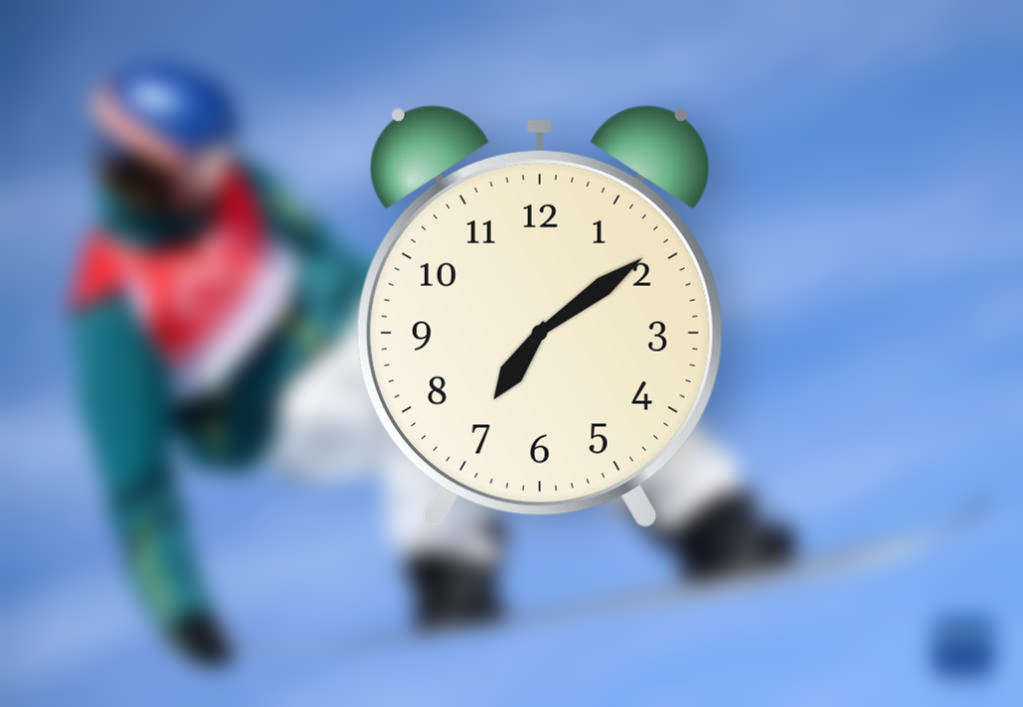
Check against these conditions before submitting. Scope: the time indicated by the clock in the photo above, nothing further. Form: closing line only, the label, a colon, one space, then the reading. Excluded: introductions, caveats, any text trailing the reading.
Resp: 7:09
